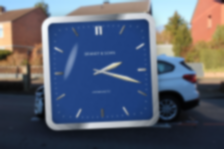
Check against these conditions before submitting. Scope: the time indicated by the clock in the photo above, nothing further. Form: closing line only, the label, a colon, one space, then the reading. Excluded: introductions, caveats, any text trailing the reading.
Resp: 2:18
